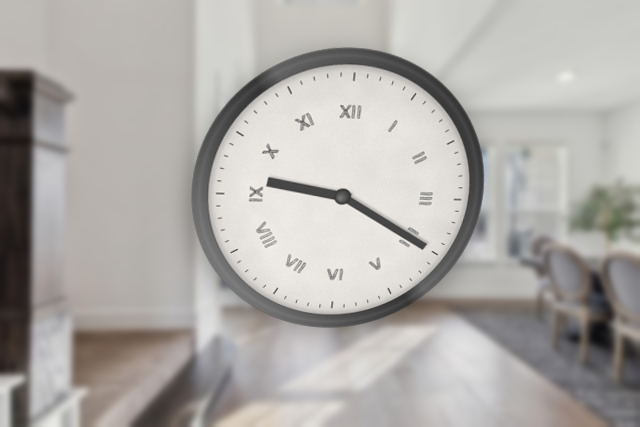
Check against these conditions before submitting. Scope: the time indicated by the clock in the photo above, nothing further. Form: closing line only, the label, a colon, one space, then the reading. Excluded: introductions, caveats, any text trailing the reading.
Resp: 9:20
